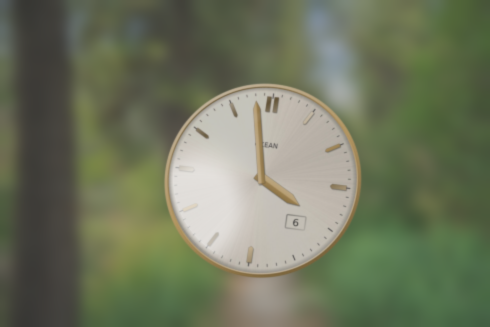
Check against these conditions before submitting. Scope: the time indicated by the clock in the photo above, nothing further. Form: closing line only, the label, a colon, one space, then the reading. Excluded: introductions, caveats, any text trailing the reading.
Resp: 3:58
